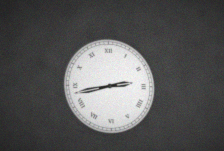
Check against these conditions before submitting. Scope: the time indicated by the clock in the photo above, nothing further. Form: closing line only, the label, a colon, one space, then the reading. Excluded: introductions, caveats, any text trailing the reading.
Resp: 2:43
